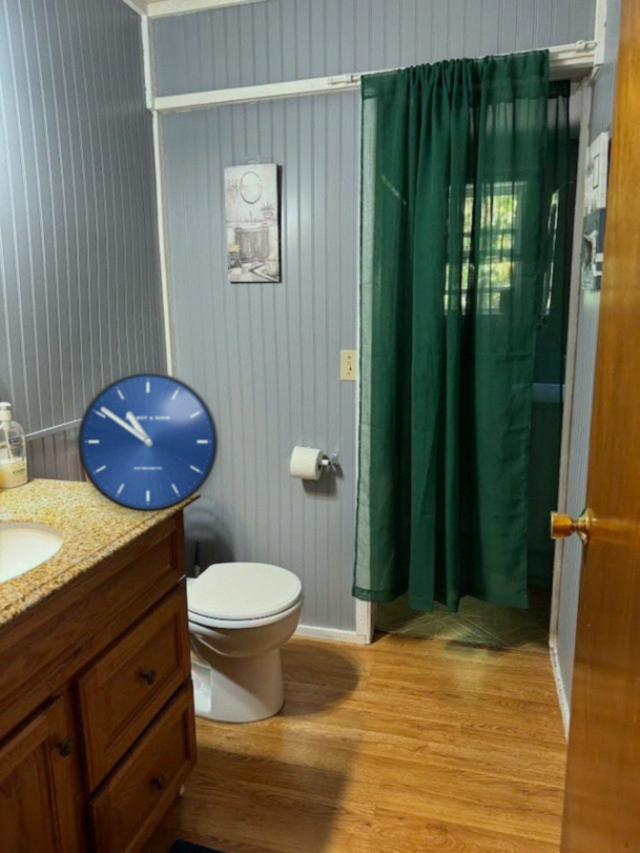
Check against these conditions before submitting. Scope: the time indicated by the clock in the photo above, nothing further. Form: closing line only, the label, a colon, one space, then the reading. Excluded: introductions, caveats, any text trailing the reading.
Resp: 10:51
